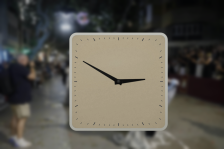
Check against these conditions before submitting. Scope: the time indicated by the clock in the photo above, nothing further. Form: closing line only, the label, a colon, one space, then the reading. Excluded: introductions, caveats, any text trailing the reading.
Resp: 2:50
